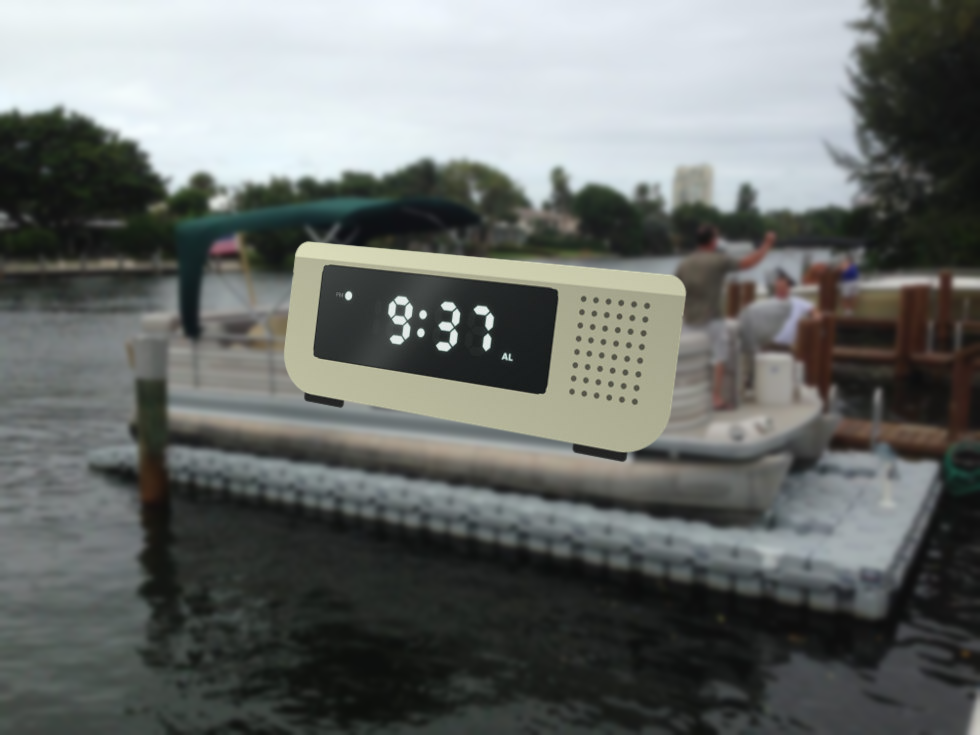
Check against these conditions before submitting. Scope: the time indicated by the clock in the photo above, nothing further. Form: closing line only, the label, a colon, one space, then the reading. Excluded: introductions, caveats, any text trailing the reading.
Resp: 9:37
